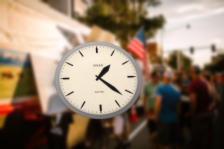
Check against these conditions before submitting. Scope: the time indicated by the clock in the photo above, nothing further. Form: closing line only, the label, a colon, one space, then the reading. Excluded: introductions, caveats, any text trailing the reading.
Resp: 1:22
